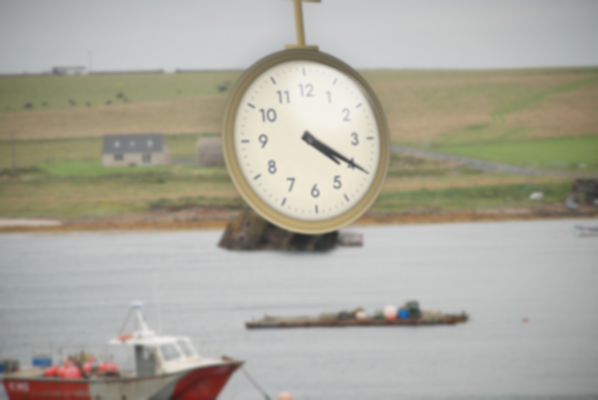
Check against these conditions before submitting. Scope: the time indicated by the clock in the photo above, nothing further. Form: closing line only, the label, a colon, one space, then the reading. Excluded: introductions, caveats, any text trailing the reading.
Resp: 4:20
